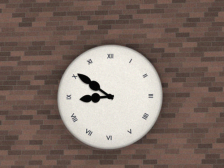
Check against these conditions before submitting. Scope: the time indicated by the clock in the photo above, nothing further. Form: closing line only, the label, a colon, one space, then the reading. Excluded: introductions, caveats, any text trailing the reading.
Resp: 8:51
